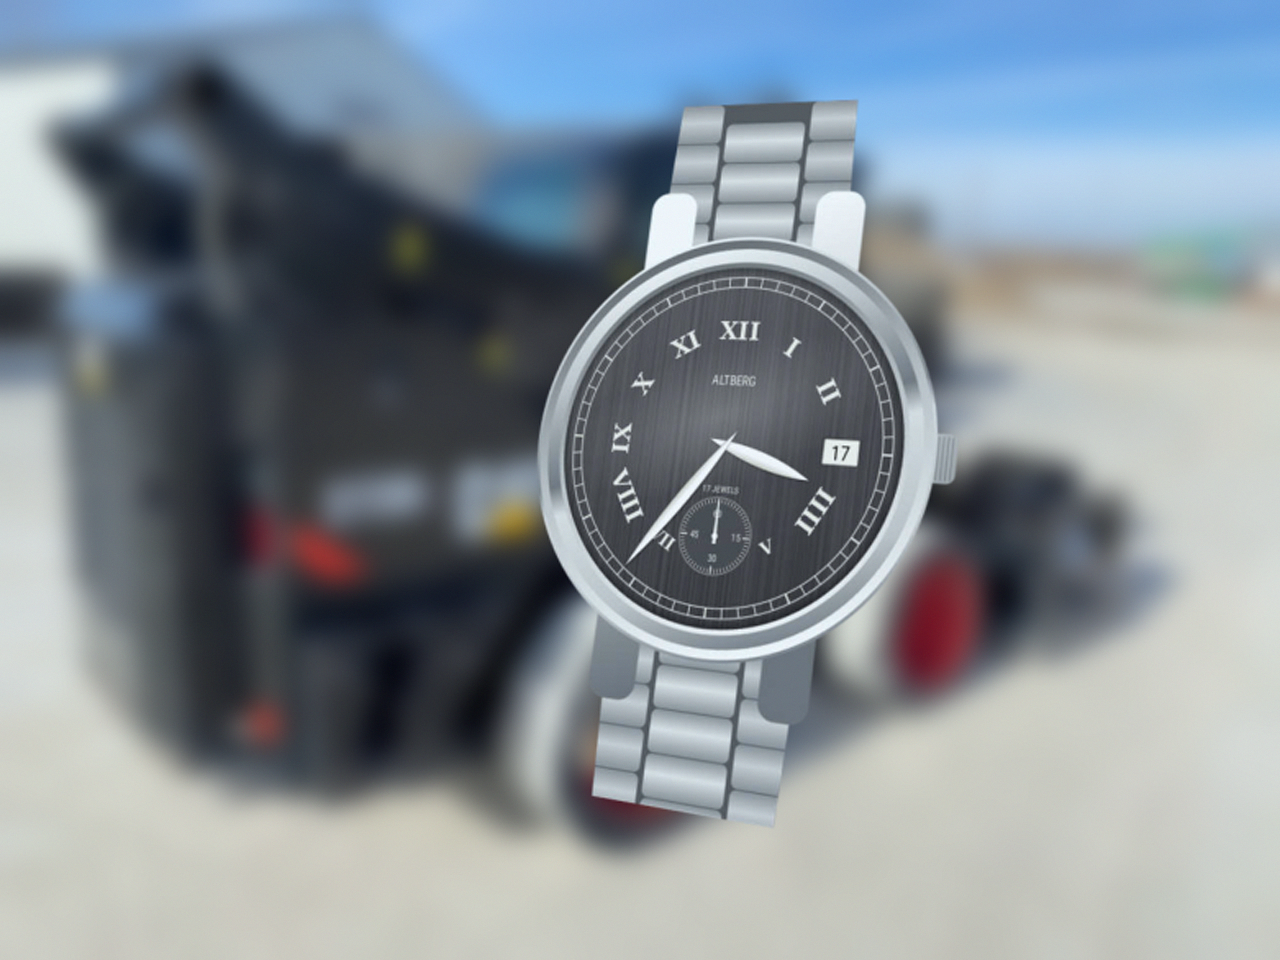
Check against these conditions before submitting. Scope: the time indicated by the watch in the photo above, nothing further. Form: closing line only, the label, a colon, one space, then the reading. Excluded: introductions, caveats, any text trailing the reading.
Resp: 3:36
